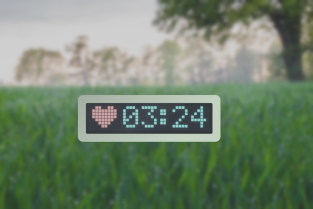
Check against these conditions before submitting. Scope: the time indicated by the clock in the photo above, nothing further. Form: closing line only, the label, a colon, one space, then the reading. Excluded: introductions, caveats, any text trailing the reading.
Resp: 3:24
